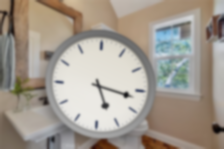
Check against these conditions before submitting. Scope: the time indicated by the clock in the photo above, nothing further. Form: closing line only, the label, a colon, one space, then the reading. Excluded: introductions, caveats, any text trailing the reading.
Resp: 5:17
